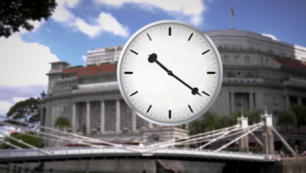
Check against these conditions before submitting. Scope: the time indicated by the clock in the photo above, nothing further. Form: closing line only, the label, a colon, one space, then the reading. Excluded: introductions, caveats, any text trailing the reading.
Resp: 10:21
